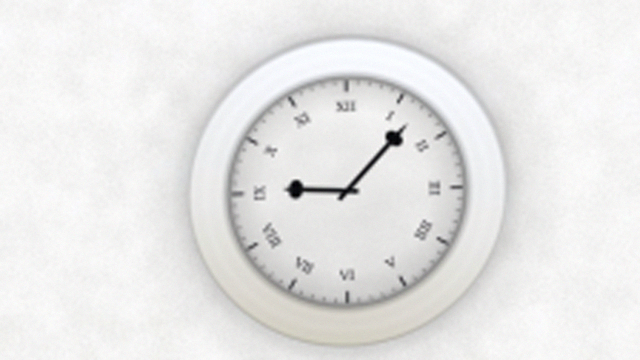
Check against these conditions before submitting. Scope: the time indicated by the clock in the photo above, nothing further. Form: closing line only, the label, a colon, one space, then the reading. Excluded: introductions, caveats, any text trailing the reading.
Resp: 9:07
